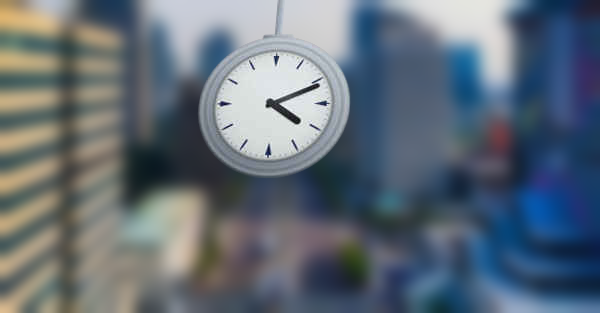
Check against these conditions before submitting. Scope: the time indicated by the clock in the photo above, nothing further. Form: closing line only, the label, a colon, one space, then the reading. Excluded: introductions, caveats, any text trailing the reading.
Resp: 4:11
